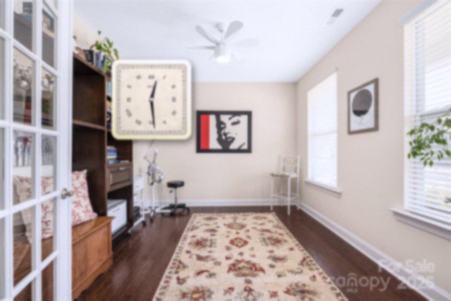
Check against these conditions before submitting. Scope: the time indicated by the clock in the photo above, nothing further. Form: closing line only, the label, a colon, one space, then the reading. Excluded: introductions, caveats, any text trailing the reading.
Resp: 12:29
